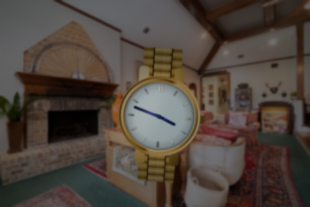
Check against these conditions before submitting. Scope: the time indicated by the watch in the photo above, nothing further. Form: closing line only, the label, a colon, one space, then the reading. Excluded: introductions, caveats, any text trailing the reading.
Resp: 3:48
